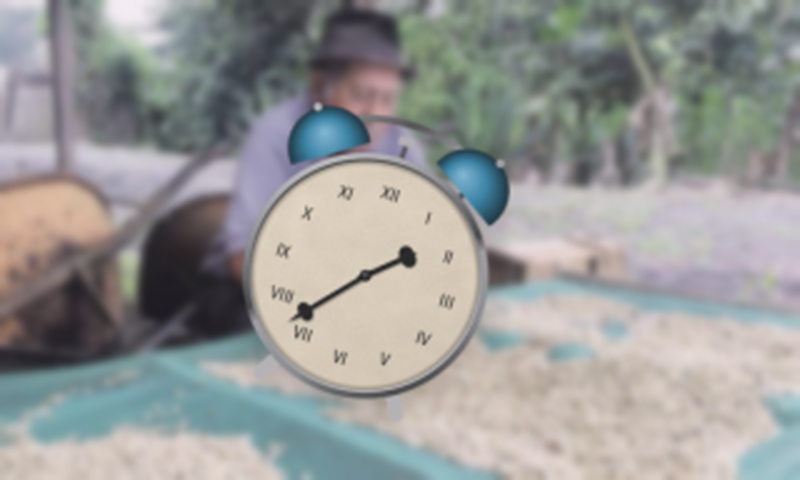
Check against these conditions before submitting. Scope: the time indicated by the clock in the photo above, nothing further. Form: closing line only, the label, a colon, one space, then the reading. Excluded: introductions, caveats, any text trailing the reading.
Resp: 1:37
